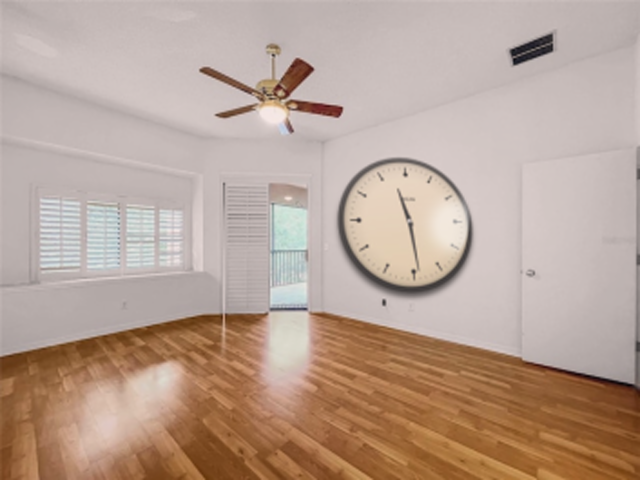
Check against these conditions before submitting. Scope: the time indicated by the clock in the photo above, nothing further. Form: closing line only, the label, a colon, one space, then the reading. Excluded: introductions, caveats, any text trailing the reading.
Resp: 11:29
